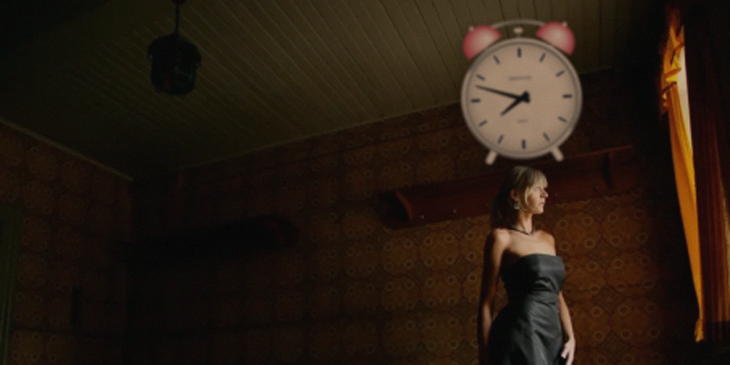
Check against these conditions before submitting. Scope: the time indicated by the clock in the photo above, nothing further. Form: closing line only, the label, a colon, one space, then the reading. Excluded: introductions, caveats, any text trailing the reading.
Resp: 7:48
